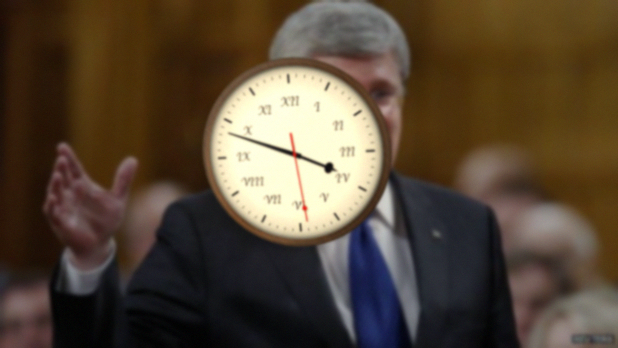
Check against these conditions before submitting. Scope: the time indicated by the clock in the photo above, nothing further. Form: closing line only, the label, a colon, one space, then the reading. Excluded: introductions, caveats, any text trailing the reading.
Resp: 3:48:29
